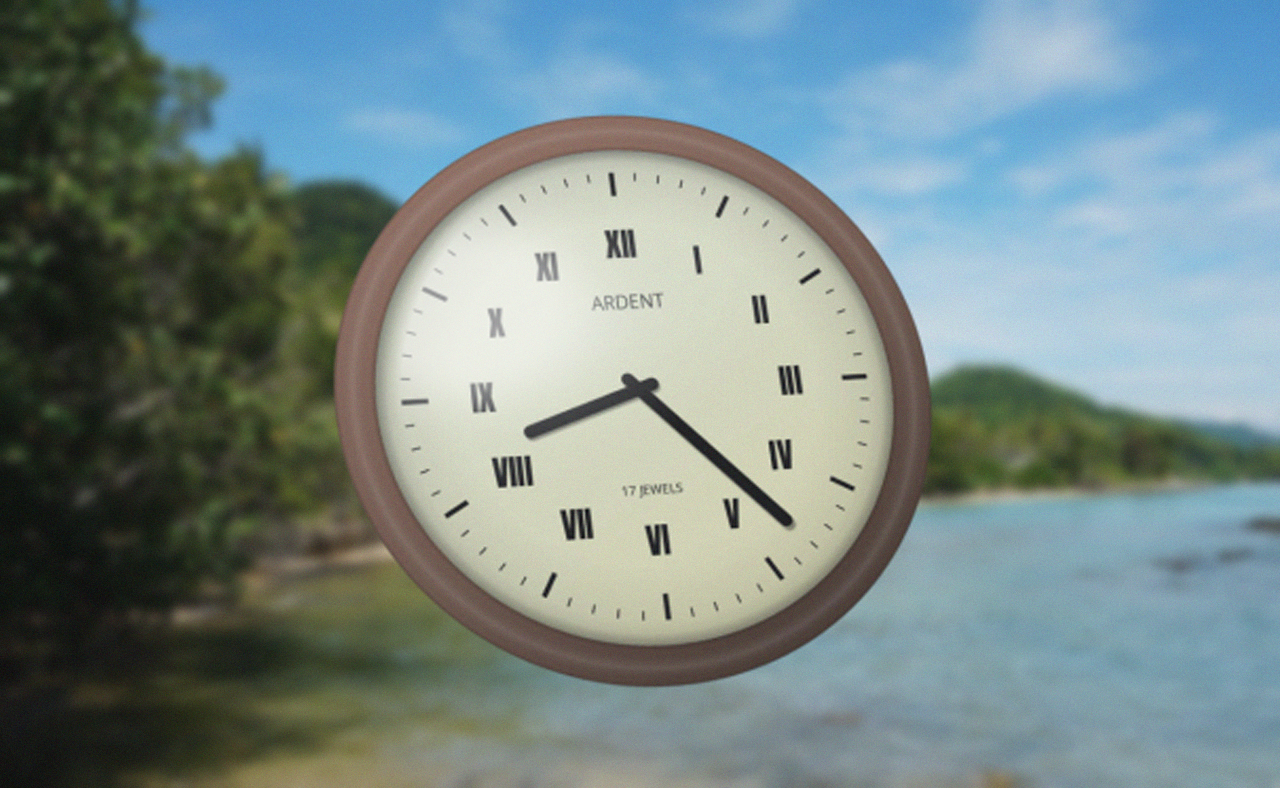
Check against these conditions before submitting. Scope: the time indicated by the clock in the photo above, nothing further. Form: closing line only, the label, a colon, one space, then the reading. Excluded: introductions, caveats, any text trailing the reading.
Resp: 8:23
